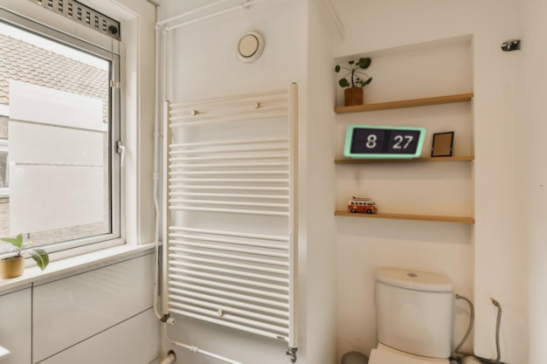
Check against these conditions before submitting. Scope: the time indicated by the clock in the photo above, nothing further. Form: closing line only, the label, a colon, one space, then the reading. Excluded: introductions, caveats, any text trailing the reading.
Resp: 8:27
